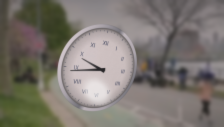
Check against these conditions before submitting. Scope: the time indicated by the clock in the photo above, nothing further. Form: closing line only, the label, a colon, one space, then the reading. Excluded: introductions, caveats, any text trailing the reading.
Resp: 9:44
